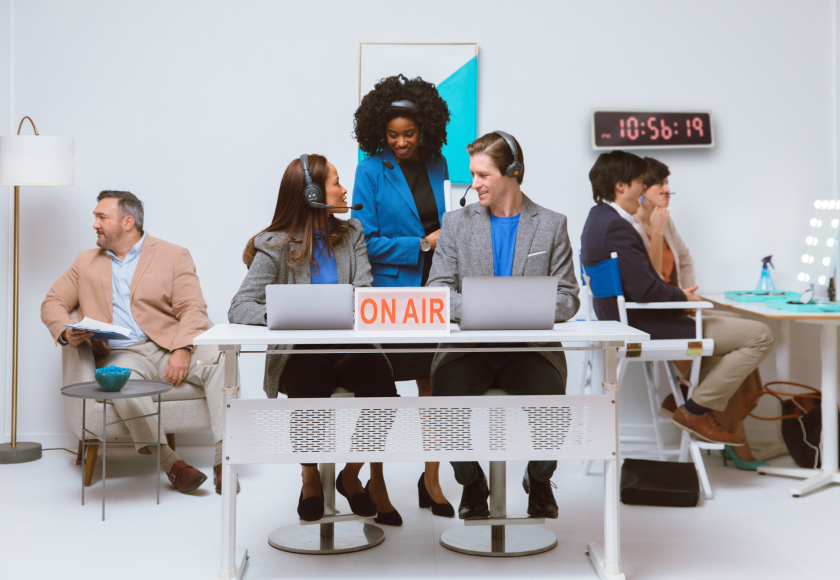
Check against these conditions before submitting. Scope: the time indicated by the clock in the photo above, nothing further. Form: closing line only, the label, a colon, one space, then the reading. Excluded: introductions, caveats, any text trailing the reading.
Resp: 10:56:19
